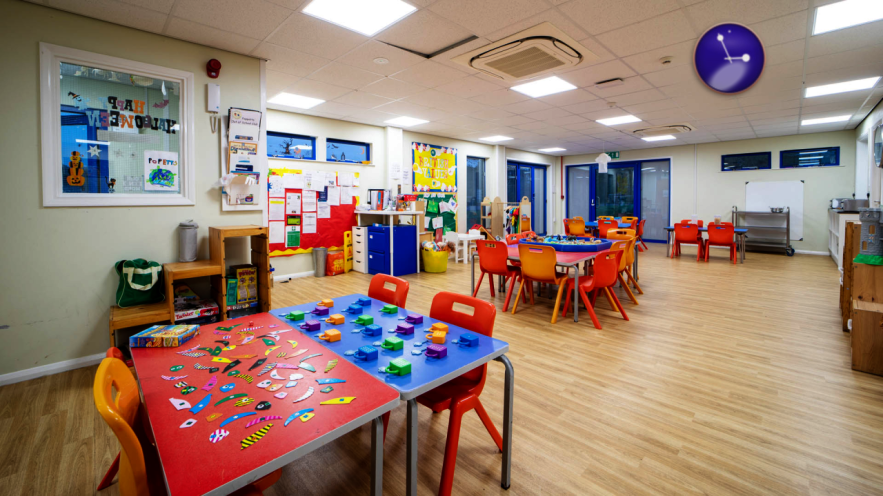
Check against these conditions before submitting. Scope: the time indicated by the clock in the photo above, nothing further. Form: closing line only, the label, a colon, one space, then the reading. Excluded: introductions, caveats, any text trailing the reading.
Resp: 2:56
